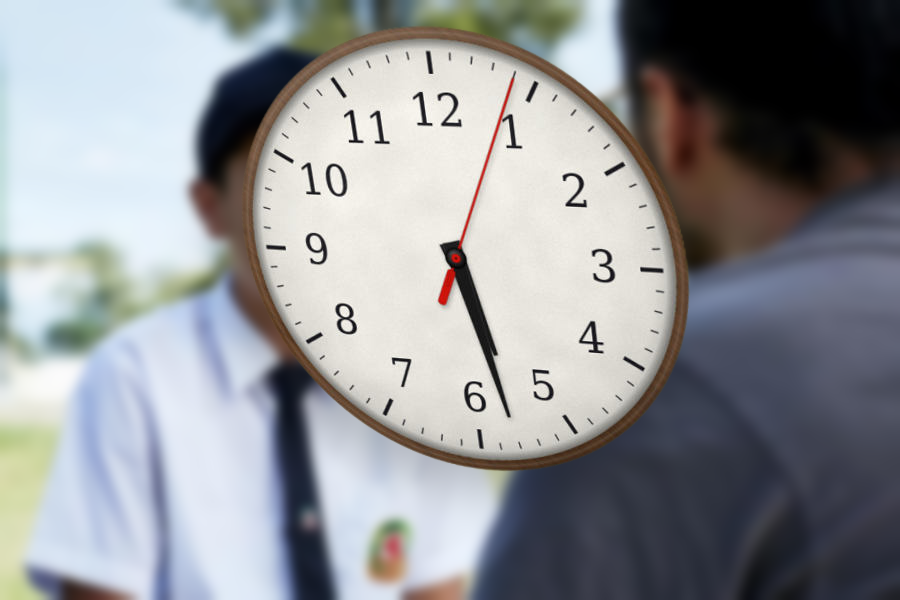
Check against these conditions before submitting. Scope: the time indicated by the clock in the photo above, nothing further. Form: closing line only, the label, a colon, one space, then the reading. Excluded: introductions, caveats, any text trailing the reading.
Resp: 5:28:04
